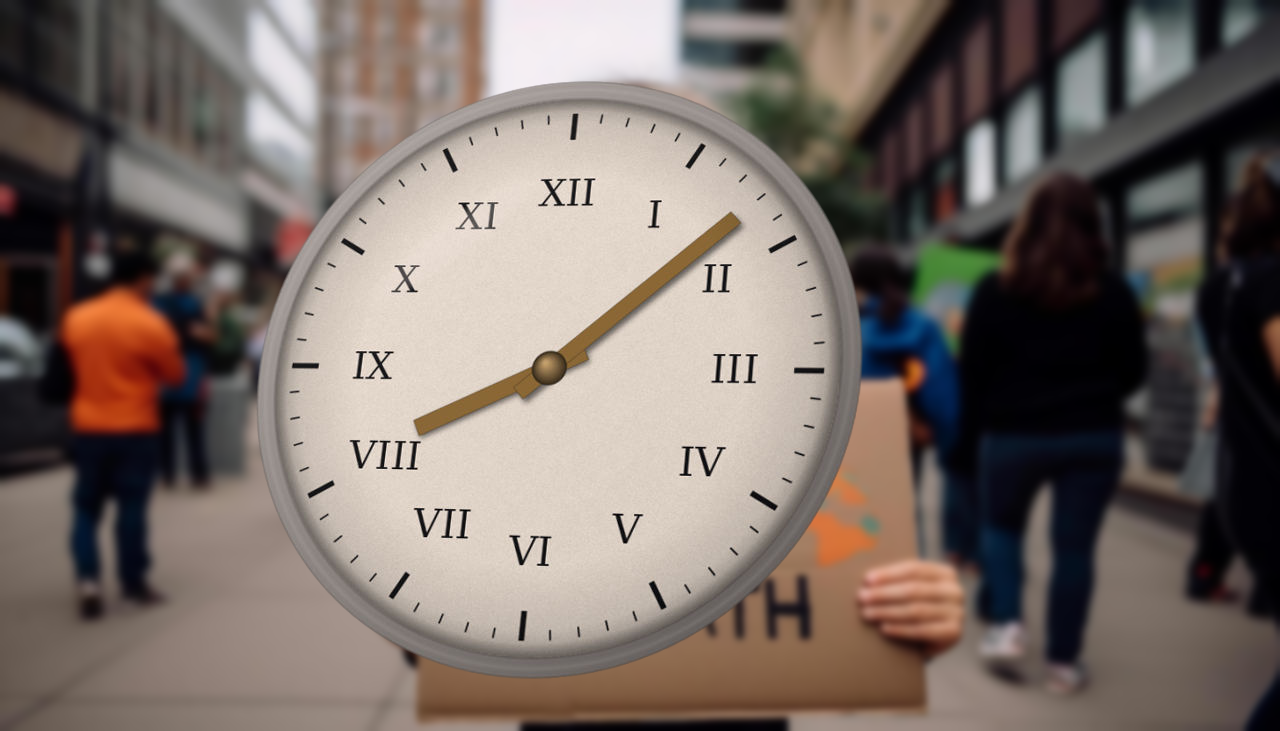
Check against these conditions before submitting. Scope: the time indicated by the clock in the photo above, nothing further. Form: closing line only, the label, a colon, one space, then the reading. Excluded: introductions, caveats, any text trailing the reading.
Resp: 8:08
